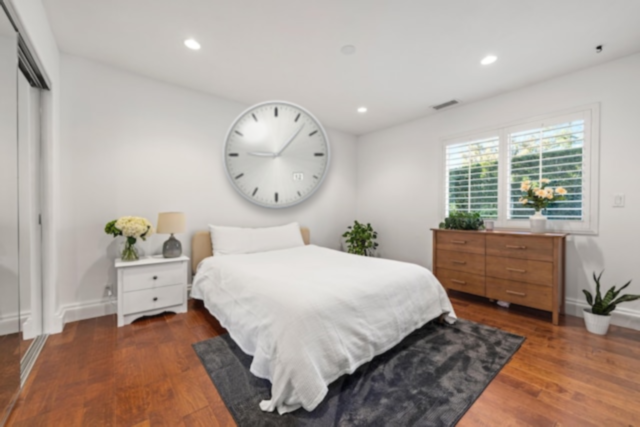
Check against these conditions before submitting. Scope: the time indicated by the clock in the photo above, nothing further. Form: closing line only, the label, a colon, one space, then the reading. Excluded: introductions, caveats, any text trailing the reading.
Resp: 9:07
